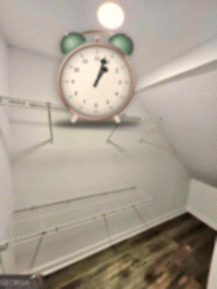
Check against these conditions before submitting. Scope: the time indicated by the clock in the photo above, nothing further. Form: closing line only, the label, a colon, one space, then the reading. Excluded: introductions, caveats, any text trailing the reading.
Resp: 1:03
